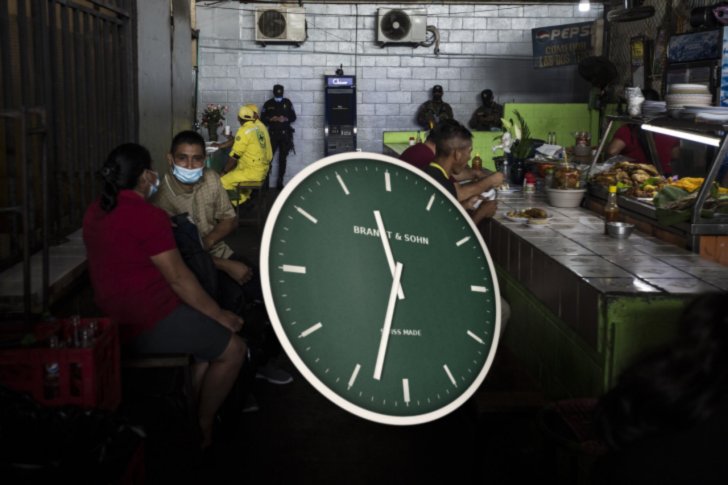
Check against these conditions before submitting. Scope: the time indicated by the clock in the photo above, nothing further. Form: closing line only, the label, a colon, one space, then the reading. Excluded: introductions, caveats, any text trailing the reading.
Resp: 11:33
